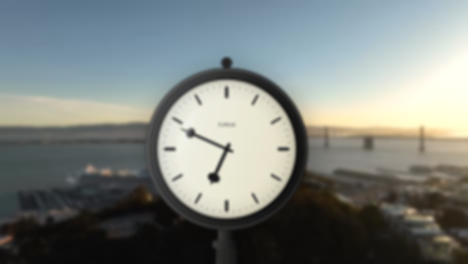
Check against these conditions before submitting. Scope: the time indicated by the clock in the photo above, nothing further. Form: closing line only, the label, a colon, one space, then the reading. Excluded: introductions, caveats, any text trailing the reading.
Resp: 6:49
